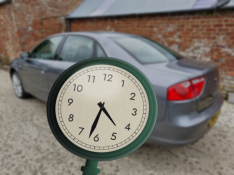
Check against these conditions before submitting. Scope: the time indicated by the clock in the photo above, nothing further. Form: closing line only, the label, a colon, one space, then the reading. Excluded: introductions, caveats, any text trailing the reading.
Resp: 4:32
